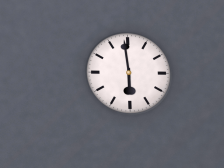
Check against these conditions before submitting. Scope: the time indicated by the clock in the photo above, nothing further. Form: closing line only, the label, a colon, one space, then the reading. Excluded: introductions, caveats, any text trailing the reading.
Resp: 5:59
